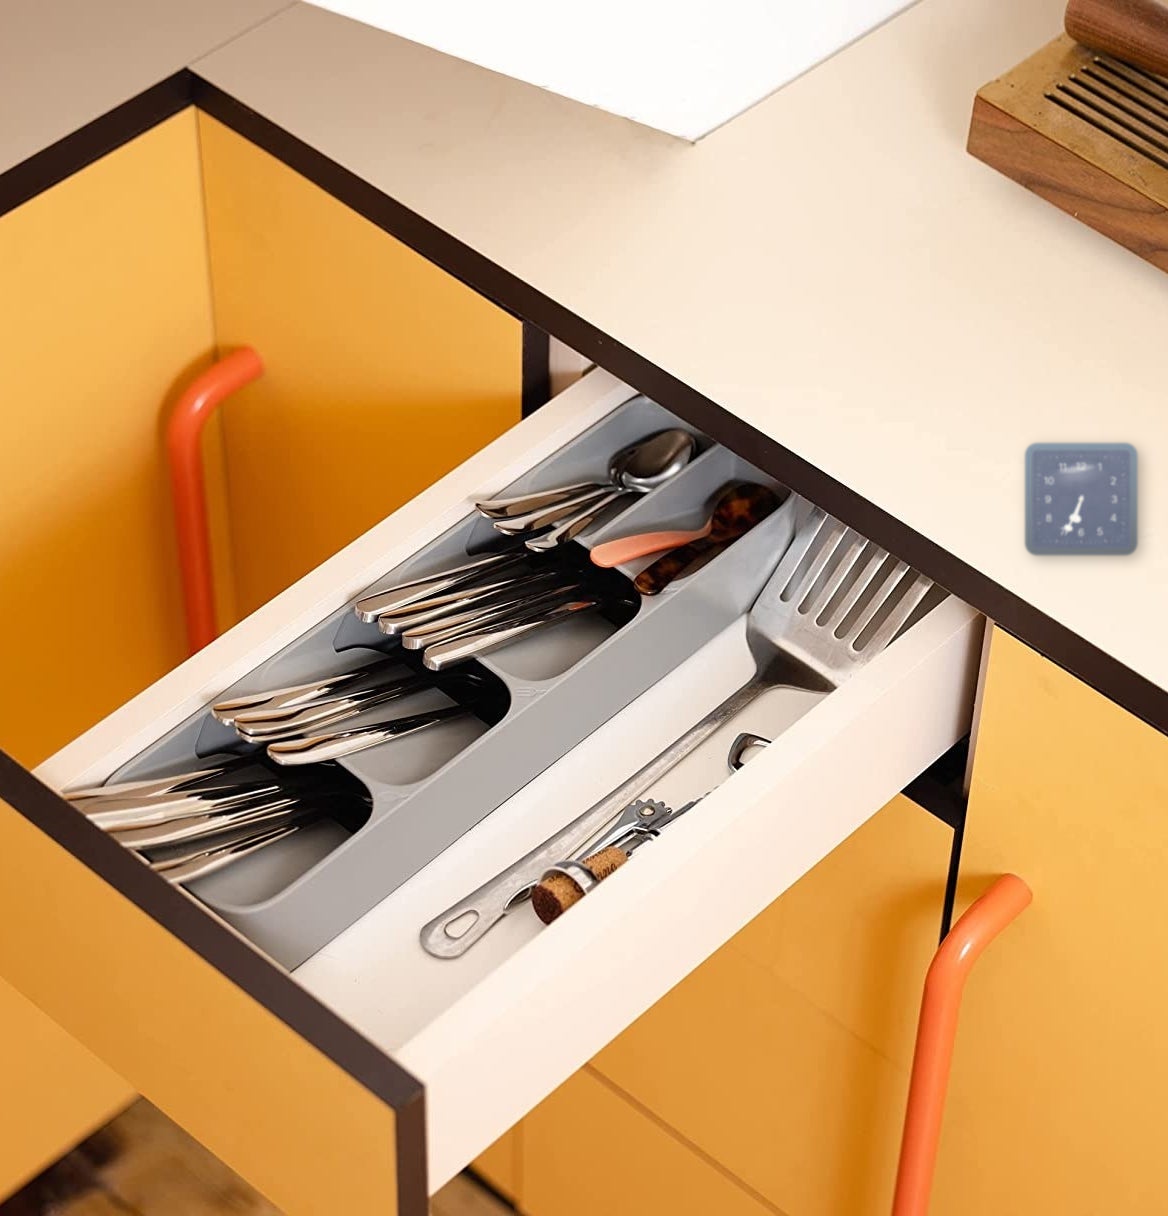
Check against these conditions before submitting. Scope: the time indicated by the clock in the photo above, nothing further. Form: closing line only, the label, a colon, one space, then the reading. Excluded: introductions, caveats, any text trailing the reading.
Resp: 6:34
